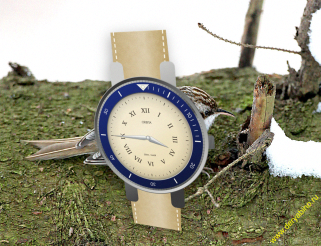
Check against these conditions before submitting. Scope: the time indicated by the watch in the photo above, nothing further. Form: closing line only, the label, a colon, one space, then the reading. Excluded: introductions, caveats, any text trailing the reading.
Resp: 3:45
